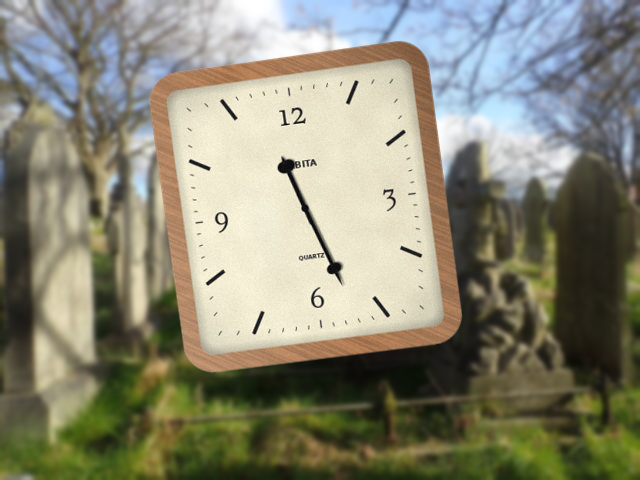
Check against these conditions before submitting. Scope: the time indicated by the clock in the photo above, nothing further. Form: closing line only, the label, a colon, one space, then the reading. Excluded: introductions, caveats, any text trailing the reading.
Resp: 11:27
